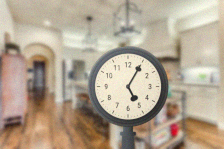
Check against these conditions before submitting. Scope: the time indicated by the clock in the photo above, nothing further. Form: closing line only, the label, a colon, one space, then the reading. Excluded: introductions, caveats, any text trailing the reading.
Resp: 5:05
